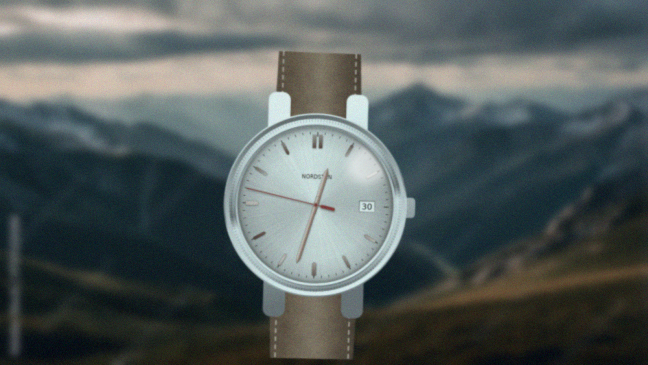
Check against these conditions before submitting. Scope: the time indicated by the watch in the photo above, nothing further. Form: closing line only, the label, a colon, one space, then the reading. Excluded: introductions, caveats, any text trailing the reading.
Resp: 12:32:47
